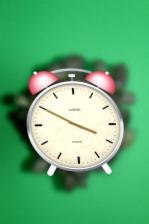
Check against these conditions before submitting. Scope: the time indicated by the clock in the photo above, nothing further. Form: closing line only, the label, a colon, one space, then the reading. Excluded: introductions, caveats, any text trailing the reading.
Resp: 3:50
